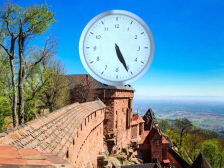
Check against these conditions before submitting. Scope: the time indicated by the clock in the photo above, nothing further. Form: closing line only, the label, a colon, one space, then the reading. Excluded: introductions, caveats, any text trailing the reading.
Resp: 5:26
